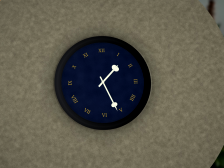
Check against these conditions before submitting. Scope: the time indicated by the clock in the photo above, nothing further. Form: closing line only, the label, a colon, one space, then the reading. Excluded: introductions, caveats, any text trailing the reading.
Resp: 1:26
